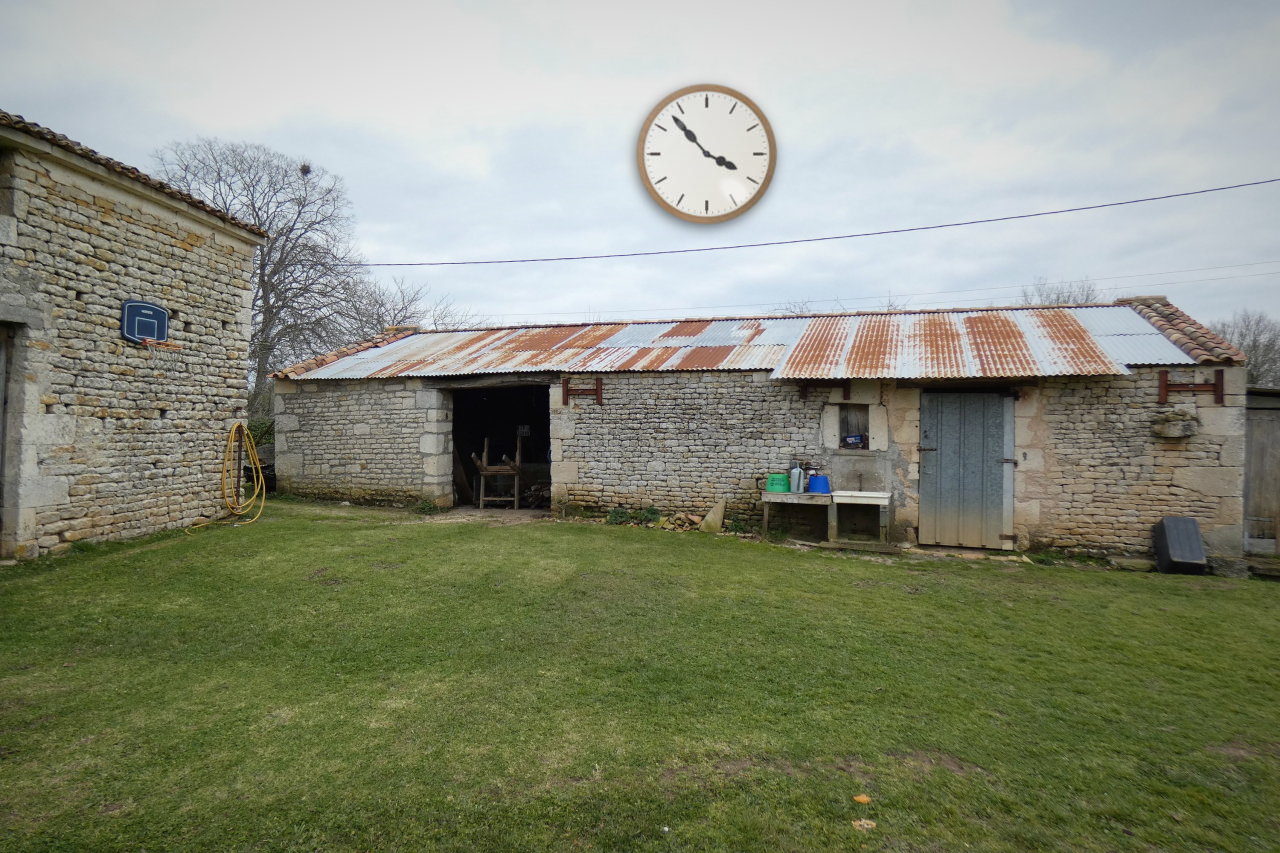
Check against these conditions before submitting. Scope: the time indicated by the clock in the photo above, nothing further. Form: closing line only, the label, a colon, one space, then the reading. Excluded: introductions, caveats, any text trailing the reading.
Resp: 3:53
